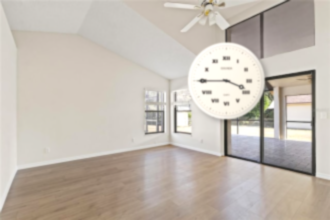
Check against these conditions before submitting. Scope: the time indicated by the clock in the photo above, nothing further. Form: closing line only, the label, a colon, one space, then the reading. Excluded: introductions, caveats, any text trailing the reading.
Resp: 3:45
